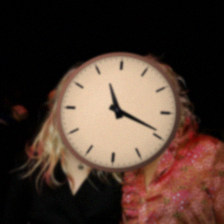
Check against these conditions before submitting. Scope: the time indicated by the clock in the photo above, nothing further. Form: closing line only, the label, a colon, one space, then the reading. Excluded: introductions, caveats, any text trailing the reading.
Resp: 11:19
